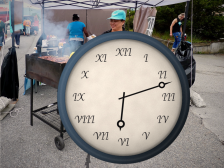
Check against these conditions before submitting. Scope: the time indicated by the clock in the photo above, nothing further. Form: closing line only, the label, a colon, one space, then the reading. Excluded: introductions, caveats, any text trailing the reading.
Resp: 6:12
